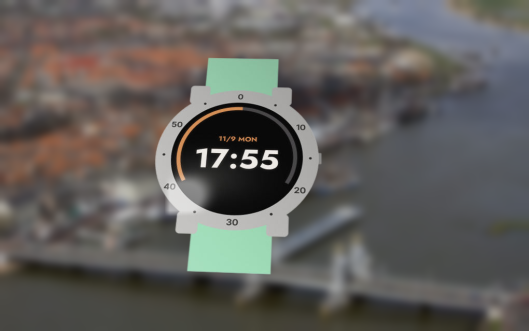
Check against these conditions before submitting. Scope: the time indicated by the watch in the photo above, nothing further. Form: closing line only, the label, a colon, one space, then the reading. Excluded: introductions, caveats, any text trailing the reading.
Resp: 17:55
